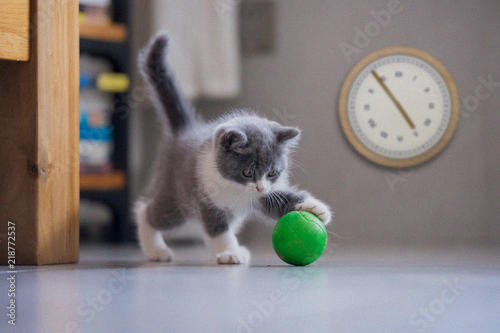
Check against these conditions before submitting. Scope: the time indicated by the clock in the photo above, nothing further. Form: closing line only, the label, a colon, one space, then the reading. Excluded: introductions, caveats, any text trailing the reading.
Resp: 4:54
